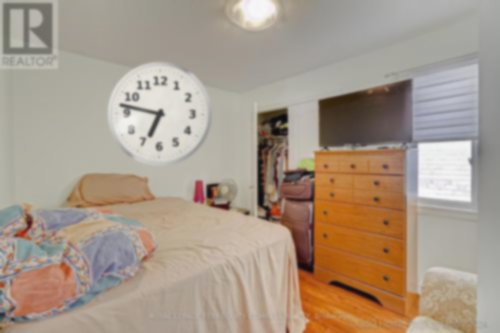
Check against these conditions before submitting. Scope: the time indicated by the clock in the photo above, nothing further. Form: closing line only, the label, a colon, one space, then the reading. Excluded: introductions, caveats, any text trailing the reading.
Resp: 6:47
